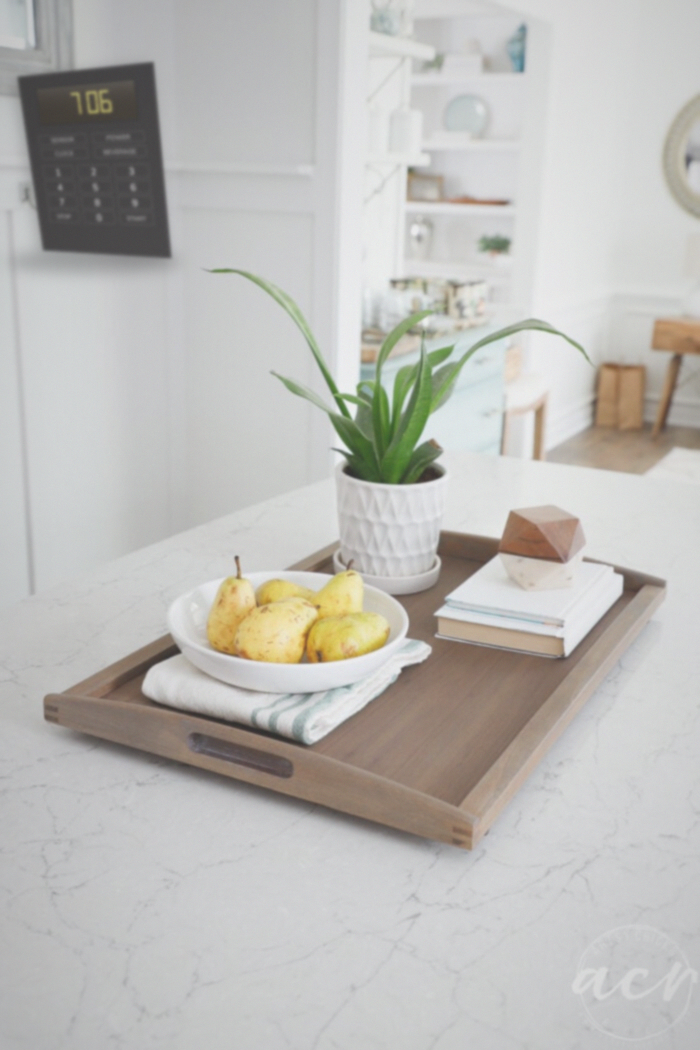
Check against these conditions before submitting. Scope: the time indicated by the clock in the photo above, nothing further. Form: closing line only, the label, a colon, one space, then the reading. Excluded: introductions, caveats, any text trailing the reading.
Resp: 7:06
